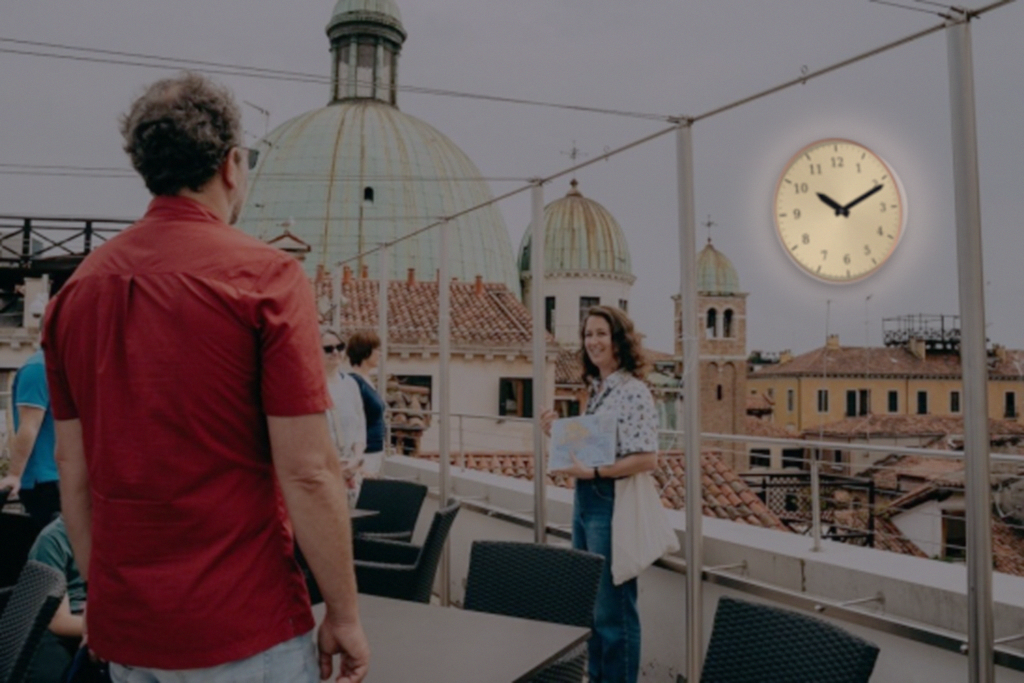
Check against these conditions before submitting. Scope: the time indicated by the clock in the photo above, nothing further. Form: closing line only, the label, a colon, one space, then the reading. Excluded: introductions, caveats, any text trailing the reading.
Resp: 10:11
